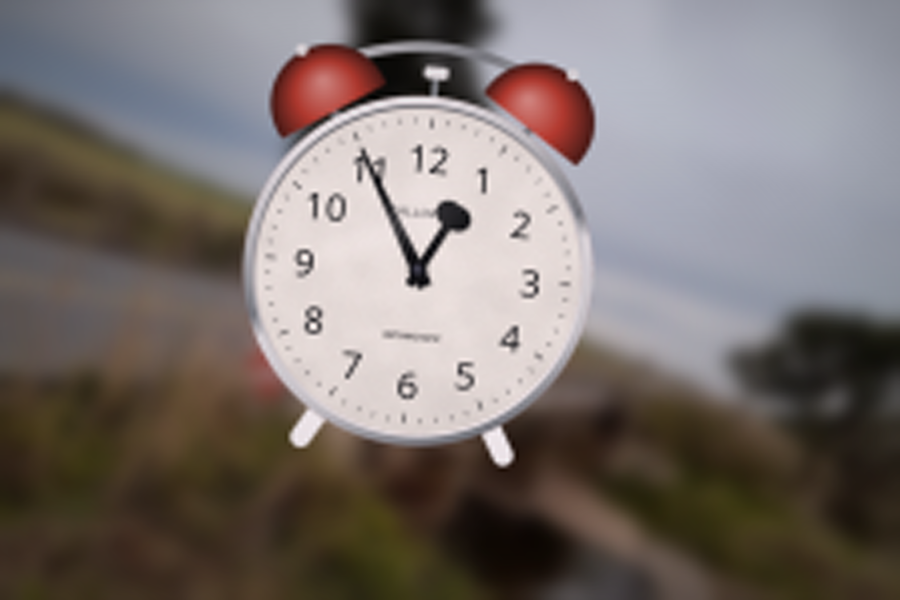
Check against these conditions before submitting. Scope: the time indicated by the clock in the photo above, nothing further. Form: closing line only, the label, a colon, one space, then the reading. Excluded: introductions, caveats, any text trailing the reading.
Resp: 12:55
